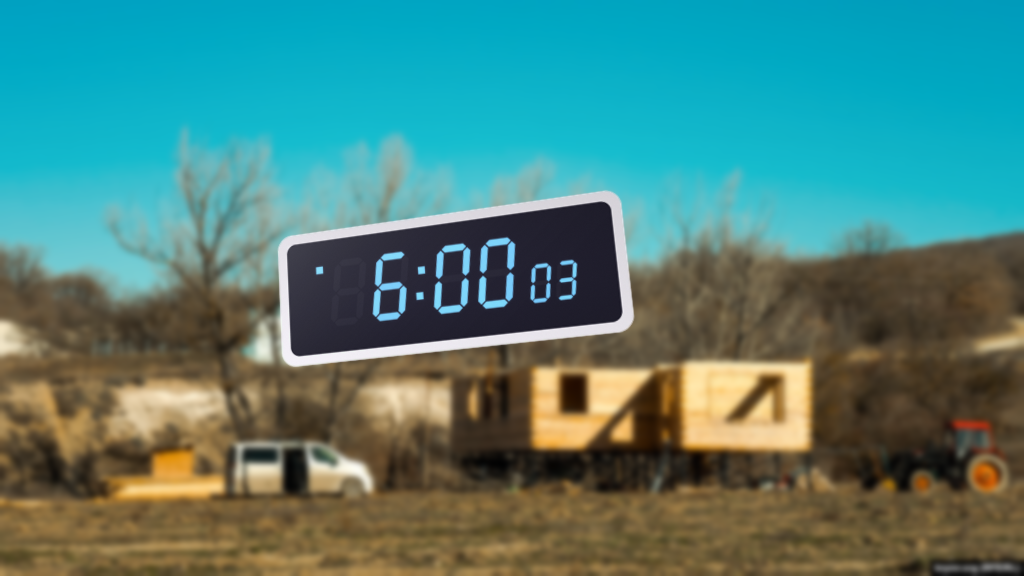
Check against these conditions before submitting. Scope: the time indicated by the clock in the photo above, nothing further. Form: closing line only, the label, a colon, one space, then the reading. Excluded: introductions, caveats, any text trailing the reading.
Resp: 6:00:03
